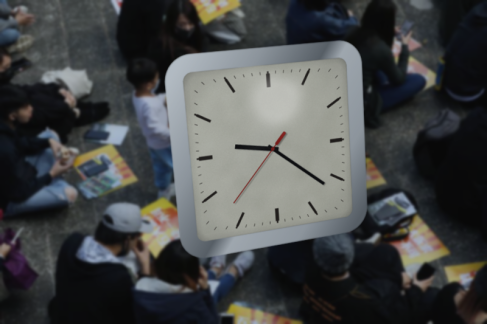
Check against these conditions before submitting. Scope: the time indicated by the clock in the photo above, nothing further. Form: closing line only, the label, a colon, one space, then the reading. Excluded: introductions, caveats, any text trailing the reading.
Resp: 9:21:37
